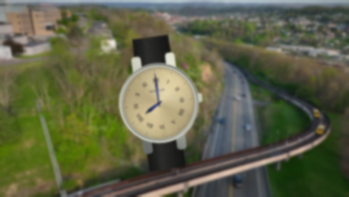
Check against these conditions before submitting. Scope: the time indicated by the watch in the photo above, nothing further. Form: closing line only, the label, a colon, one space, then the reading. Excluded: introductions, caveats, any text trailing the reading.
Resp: 8:00
